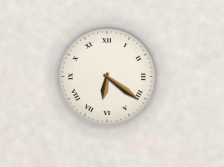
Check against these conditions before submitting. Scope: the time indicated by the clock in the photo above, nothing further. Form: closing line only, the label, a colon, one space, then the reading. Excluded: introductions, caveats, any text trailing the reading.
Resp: 6:21
